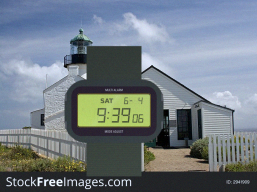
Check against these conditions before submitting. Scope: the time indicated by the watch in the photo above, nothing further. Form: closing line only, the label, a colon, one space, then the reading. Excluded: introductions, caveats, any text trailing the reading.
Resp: 9:39:06
